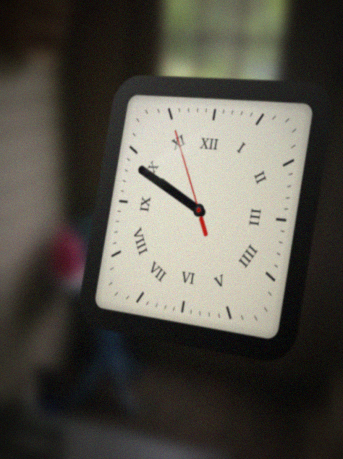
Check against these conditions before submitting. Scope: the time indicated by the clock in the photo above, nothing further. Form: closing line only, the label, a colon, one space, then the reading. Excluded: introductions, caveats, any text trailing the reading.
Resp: 9:48:55
